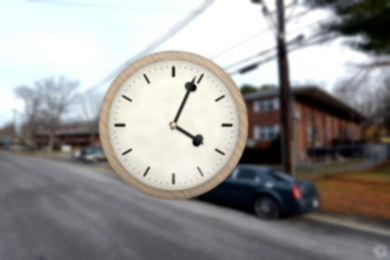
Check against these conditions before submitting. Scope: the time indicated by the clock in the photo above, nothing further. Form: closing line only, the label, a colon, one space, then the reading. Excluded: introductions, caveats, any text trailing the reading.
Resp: 4:04
